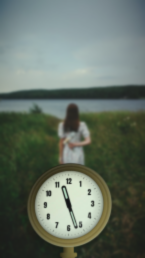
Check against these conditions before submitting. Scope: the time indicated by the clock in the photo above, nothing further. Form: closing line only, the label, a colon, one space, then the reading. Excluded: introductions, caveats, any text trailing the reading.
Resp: 11:27
